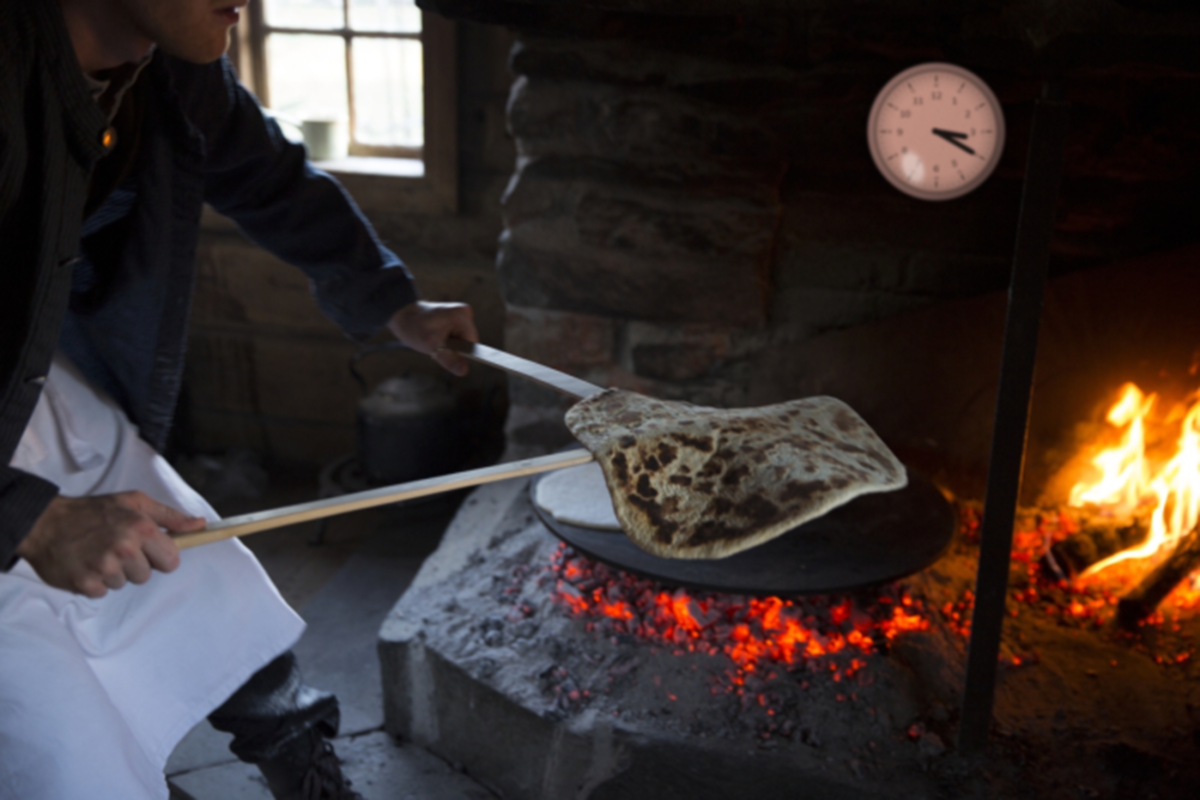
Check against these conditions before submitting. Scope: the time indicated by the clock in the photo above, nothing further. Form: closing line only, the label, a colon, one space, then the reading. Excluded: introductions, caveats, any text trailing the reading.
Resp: 3:20
